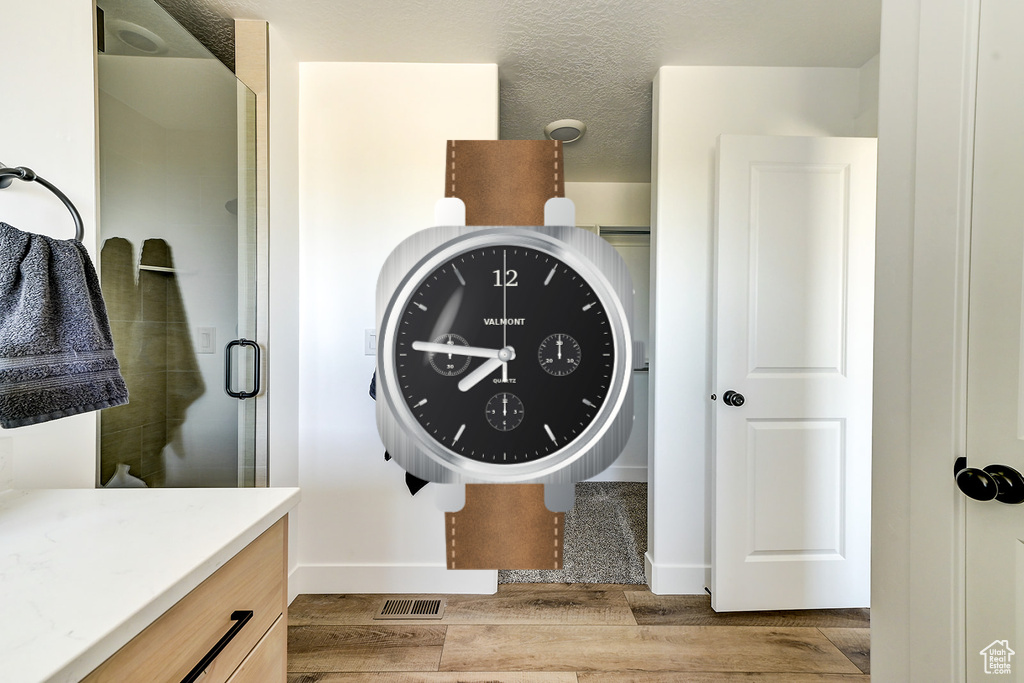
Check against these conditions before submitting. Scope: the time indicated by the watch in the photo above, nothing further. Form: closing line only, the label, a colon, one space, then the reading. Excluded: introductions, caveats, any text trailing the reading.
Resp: 7:46
